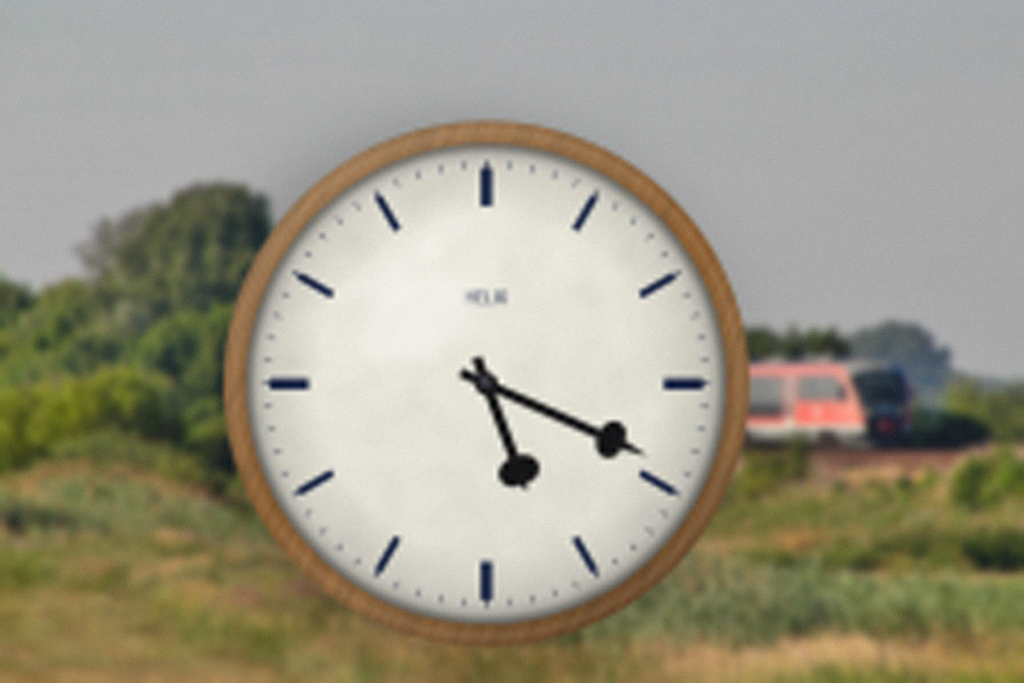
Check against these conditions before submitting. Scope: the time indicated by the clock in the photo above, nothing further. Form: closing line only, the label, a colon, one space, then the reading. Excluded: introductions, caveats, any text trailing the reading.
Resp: 5:19
